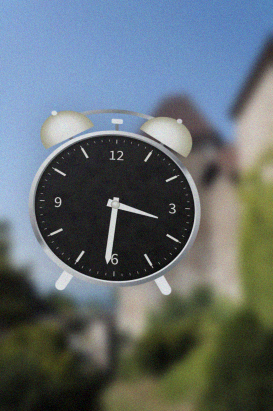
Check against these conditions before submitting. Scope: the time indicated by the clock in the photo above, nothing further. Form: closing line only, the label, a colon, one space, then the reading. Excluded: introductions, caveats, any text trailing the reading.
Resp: 3:31
